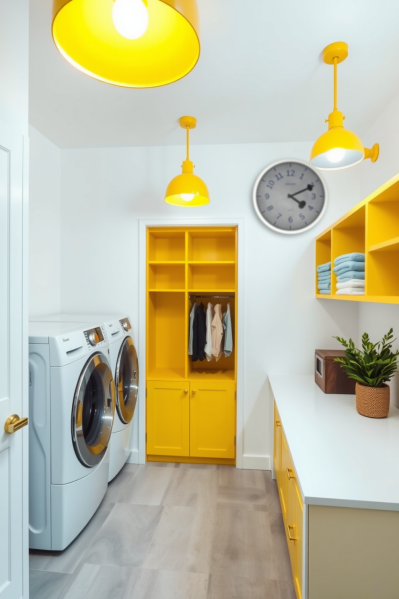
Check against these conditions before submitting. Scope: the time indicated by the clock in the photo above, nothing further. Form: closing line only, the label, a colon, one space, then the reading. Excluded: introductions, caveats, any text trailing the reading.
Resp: 4:11
